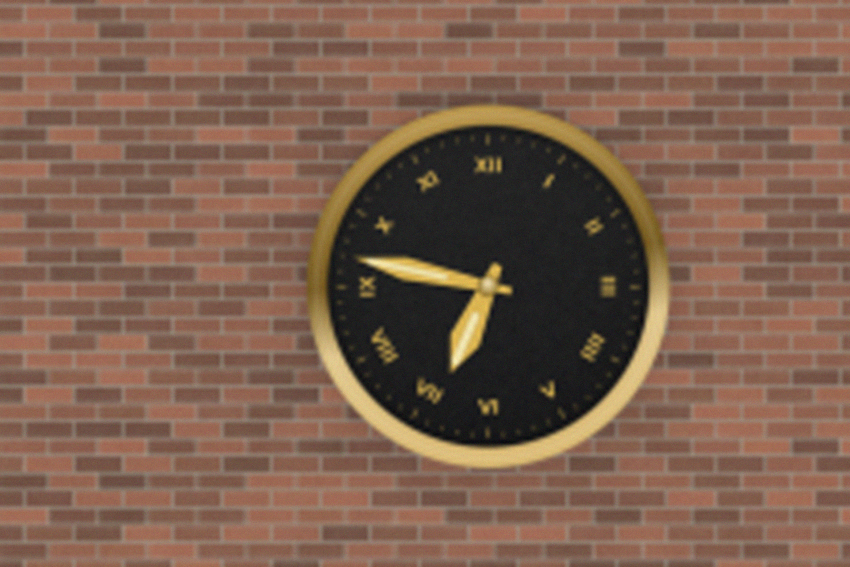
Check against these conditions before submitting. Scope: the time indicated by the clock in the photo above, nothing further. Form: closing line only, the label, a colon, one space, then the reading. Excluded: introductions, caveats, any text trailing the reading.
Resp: 6:47
